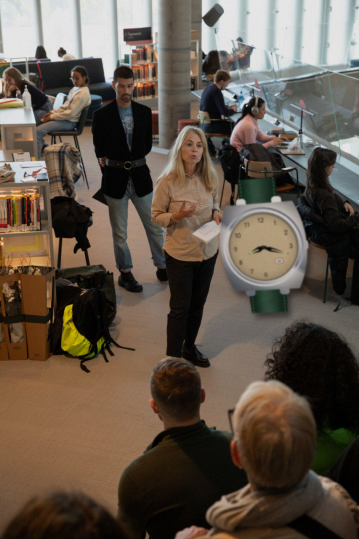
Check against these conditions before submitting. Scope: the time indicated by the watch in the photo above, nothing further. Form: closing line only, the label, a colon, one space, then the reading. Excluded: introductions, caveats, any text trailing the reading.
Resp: 8:18
